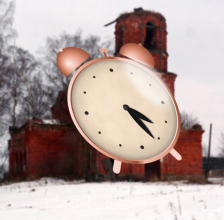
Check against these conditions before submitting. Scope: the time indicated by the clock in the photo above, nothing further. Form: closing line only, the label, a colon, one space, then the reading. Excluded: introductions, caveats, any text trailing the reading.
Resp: 4:26
